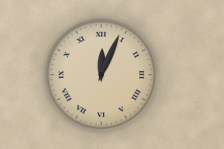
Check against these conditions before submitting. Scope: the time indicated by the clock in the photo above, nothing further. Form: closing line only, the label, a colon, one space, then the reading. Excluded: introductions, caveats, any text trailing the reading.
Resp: 12:04
